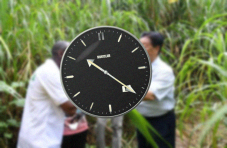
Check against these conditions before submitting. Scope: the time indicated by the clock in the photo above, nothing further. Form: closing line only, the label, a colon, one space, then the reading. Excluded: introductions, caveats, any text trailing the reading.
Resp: 10:22
